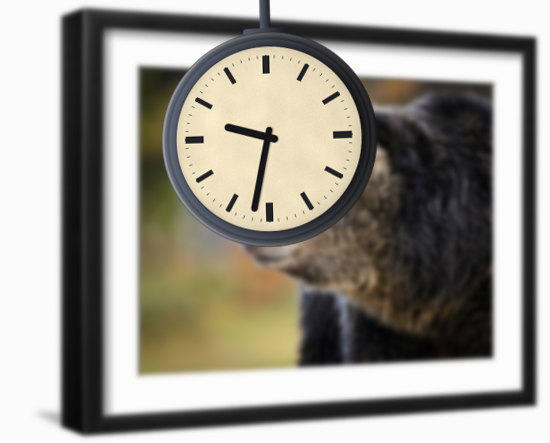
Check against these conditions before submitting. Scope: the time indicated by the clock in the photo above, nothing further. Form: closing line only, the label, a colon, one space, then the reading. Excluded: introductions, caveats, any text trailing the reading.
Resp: 9:32
